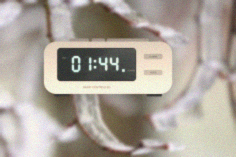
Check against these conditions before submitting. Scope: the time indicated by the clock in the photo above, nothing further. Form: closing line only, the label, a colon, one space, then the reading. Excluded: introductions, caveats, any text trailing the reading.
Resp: 1:44
